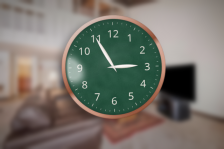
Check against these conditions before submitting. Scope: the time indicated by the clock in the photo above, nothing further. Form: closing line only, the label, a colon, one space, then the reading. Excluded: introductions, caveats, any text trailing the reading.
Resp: 2:55
